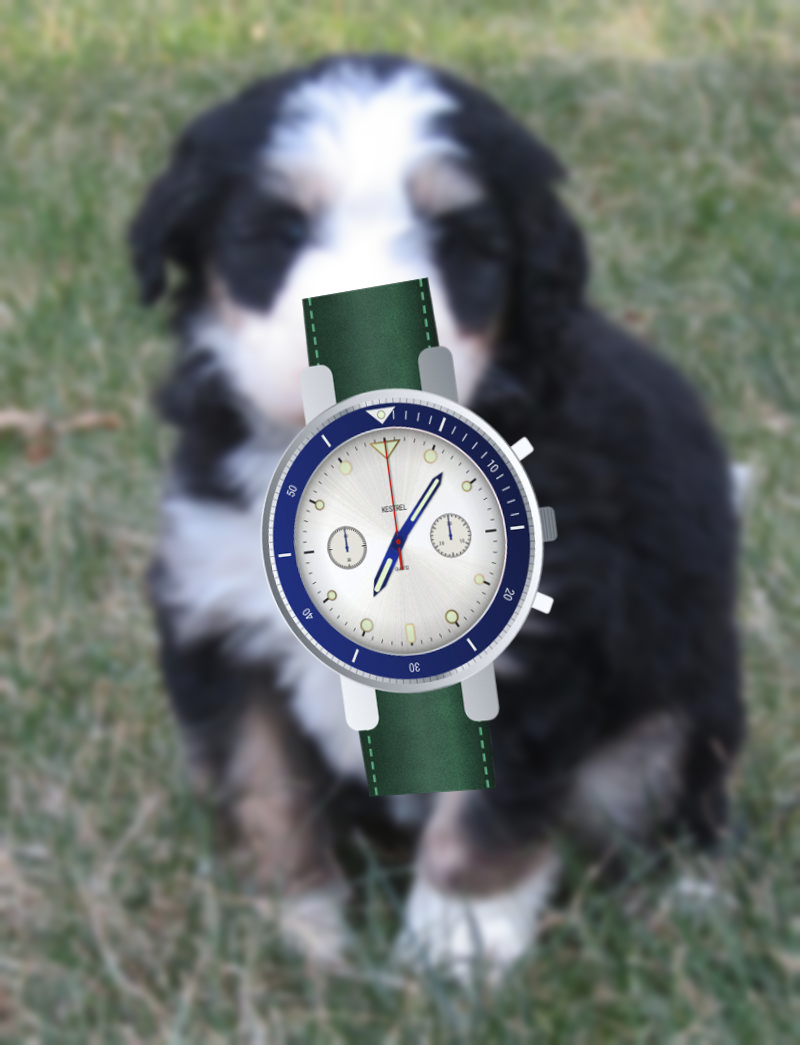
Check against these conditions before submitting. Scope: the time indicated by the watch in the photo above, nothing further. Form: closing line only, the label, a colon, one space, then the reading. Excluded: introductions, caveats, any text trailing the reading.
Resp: 7:07
